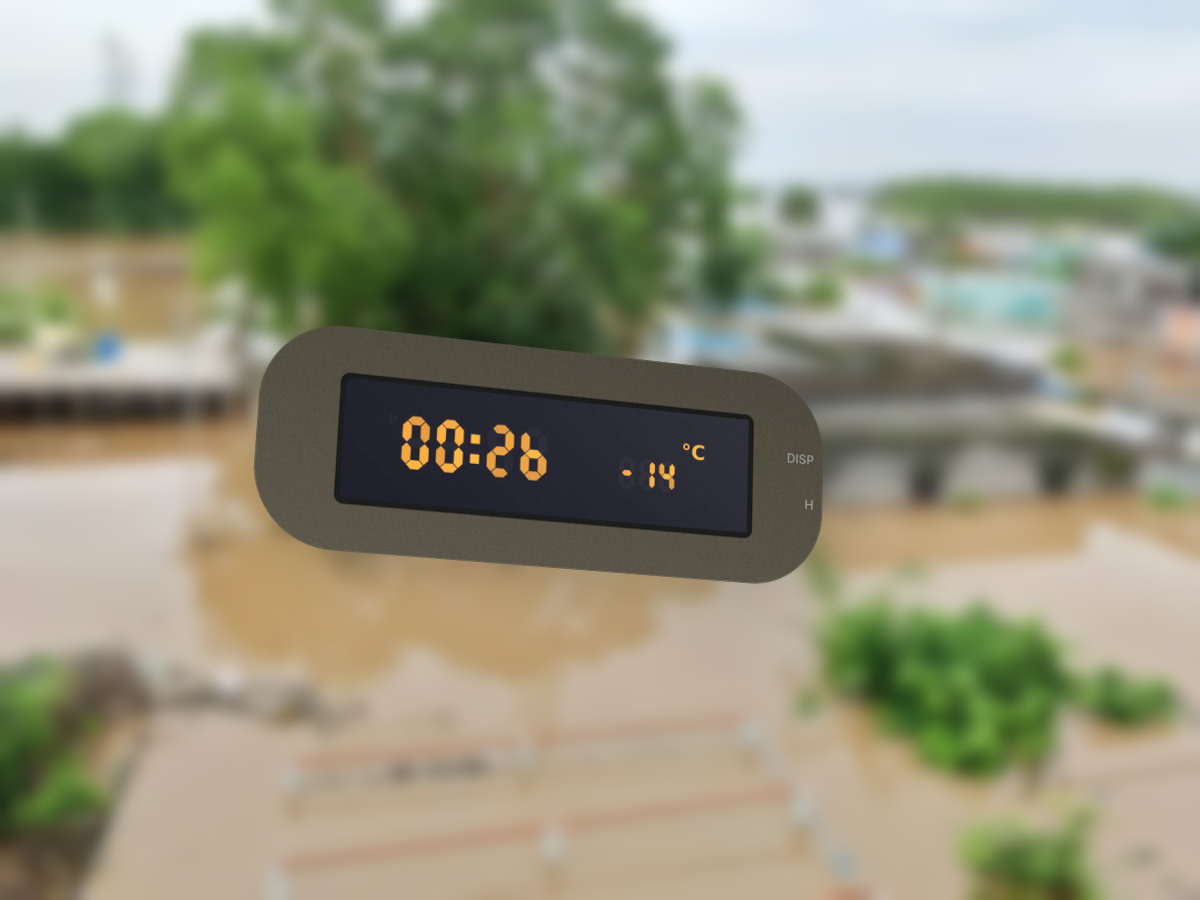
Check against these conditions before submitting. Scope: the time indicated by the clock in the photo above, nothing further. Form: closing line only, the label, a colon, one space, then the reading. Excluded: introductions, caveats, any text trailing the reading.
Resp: 0:26
